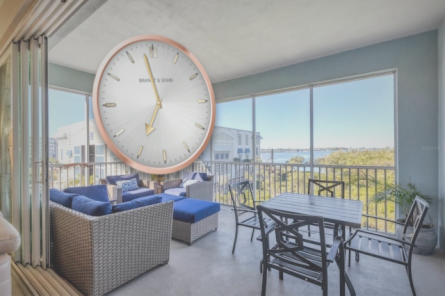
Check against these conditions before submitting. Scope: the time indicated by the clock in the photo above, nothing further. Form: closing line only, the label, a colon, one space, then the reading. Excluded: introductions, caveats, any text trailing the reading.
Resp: 6:58
